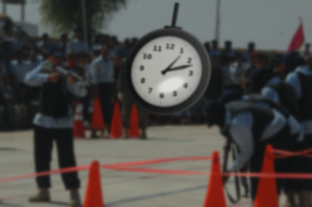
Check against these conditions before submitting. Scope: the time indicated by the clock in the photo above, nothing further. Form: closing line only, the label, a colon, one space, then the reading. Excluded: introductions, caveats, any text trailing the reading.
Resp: 1:12
